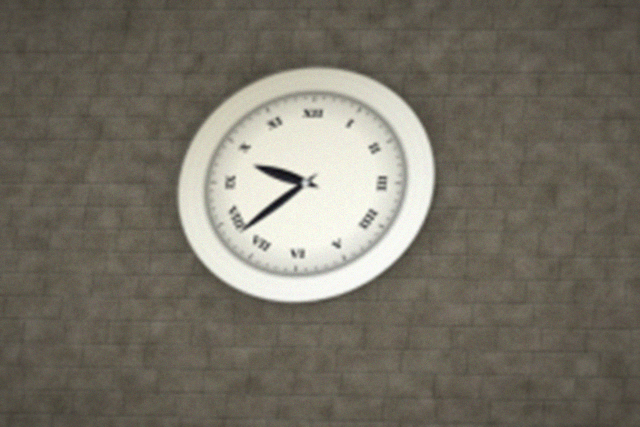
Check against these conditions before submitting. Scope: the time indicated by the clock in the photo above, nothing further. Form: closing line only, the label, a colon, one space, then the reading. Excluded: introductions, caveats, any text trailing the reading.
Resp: 9:38
